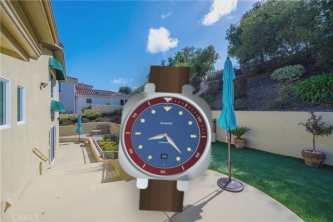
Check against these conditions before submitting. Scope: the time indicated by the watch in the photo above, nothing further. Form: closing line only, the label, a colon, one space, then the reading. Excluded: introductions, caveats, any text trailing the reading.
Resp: 8:23
